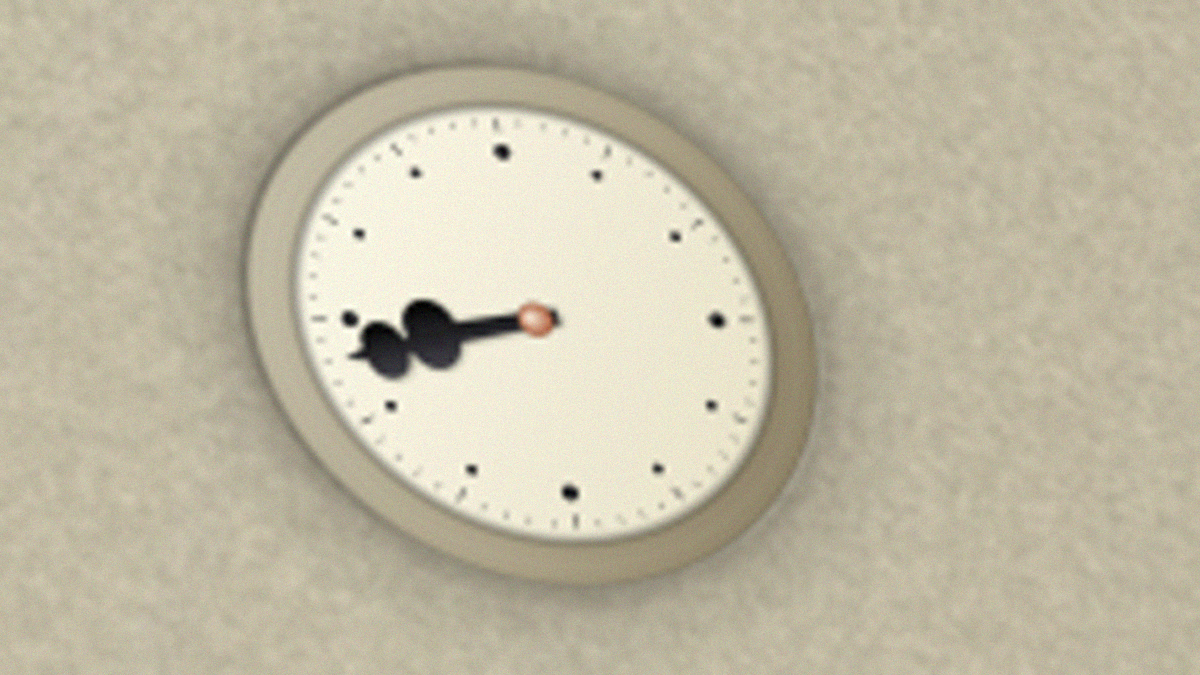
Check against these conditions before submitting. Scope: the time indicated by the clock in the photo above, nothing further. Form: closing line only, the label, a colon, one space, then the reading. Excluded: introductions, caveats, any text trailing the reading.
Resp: 8:43
